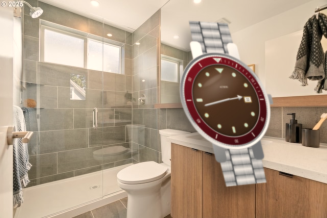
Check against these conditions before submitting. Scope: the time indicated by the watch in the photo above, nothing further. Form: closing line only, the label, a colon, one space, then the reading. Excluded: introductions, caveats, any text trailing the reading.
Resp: 2:43
